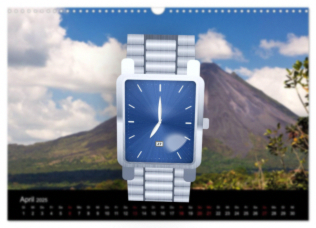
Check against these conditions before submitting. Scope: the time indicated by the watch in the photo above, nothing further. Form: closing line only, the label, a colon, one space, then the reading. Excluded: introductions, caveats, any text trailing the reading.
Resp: 7:00
